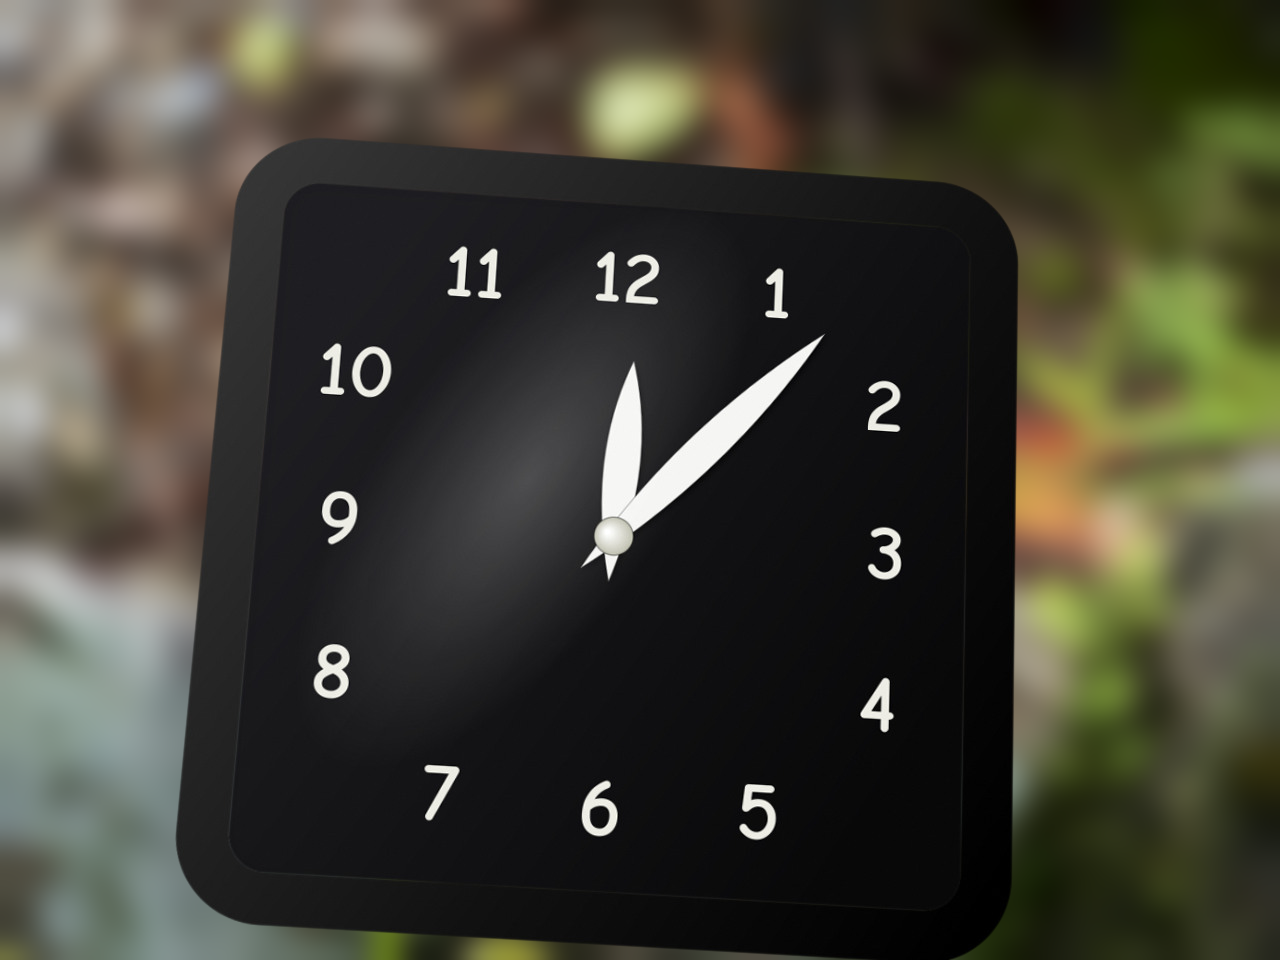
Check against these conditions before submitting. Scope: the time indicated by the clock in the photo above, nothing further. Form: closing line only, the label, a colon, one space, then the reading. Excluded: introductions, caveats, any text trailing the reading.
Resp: 12:07
